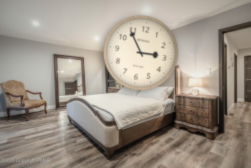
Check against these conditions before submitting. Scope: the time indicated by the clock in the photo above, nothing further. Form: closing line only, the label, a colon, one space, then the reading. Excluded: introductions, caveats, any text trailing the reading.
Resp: 2:54
